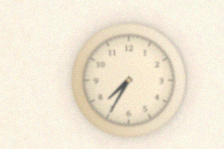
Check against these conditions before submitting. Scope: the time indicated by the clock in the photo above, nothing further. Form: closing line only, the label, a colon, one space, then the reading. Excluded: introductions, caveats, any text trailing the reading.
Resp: 7:35
